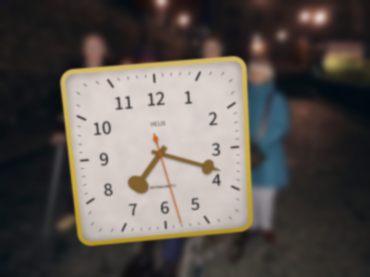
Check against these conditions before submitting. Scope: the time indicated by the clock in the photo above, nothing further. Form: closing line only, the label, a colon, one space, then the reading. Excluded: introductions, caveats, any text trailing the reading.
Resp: 7:18:28
